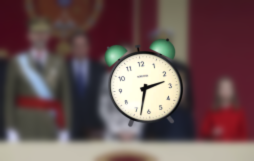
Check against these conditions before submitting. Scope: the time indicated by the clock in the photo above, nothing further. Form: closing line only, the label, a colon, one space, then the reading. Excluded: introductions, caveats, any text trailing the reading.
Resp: 2:33
